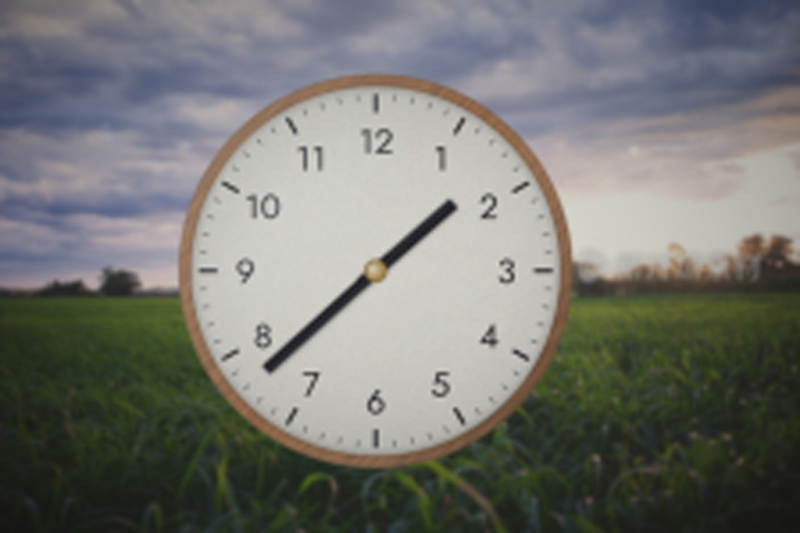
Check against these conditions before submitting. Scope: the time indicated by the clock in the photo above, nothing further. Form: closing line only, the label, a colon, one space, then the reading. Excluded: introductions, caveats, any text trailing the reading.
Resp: 1:38
